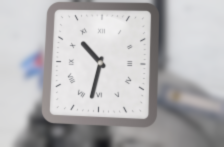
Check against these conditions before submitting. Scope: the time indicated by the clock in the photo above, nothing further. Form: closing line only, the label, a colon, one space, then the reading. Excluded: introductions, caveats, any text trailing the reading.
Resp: 10:32
